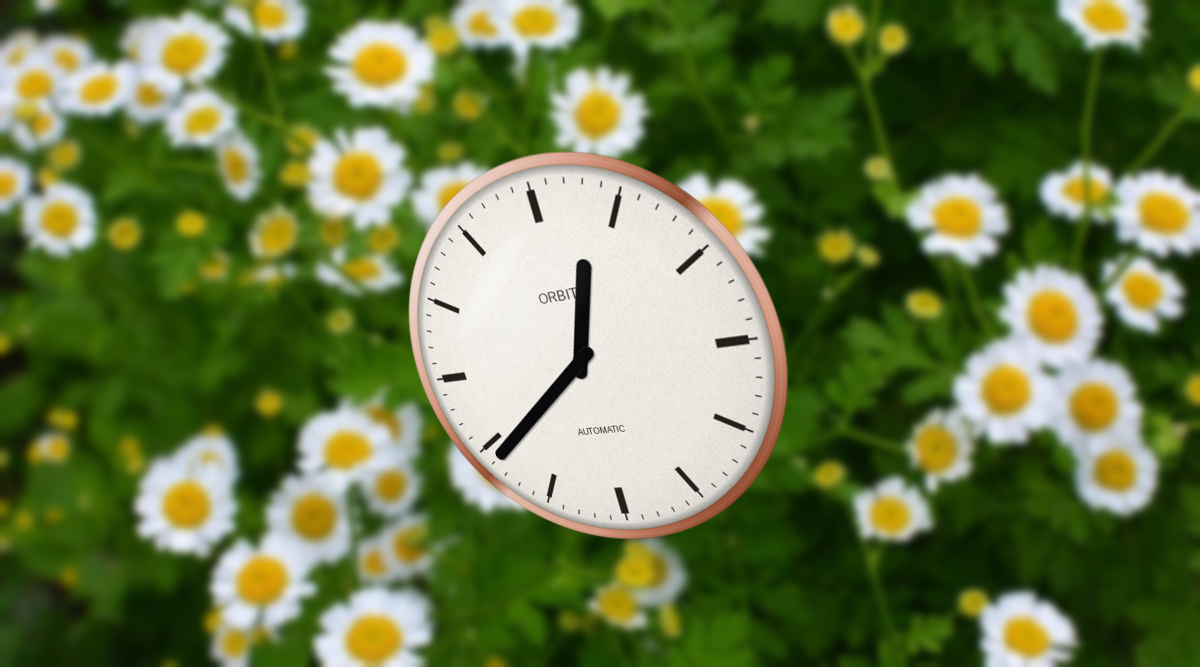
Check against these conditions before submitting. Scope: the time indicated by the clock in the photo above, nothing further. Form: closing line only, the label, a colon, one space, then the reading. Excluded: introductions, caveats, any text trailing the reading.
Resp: 12:39
